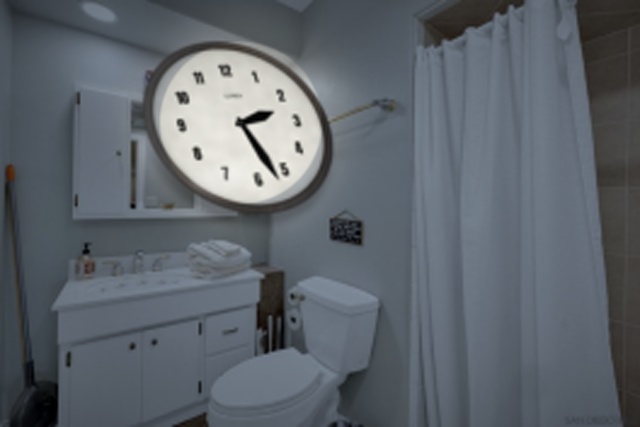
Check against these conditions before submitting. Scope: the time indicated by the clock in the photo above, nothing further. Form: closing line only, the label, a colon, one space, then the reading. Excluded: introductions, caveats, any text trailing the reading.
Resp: 2:27
